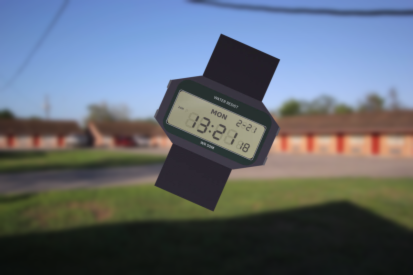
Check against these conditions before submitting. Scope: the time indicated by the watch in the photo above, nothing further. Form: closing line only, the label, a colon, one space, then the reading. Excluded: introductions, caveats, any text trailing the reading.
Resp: 13:21:18
